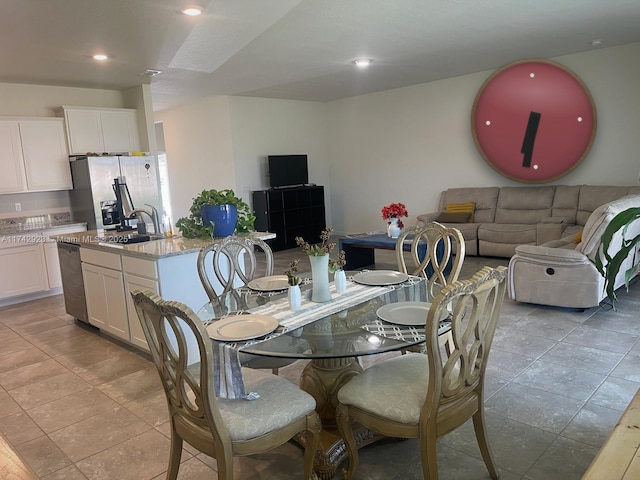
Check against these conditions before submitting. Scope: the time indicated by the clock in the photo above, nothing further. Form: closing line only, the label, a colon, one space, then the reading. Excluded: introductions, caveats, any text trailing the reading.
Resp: 6:32
